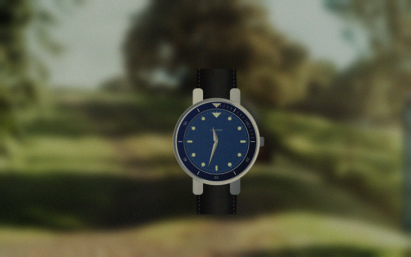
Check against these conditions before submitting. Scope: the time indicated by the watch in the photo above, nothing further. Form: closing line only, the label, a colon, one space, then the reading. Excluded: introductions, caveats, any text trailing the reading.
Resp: 11:33
